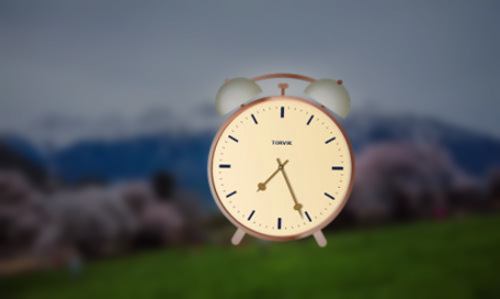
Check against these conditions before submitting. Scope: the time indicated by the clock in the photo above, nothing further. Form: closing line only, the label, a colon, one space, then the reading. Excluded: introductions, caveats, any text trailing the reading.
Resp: 7:26
